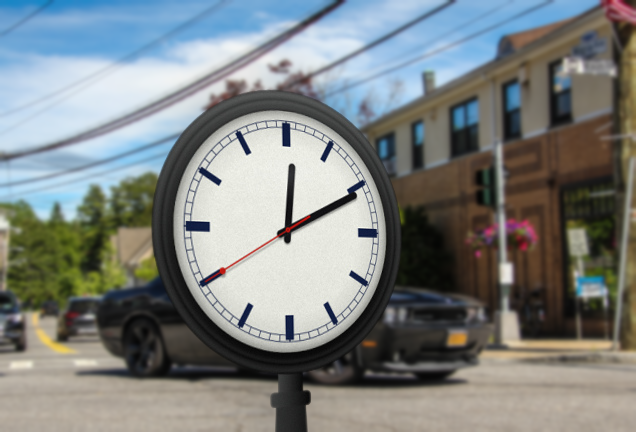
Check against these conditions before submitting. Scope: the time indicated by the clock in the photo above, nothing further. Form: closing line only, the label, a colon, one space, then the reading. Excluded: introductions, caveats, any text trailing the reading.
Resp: 12:10:40
